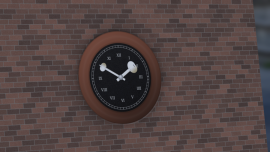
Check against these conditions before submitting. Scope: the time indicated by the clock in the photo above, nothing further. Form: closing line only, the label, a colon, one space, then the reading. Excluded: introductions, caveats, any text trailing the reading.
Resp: 1:50
